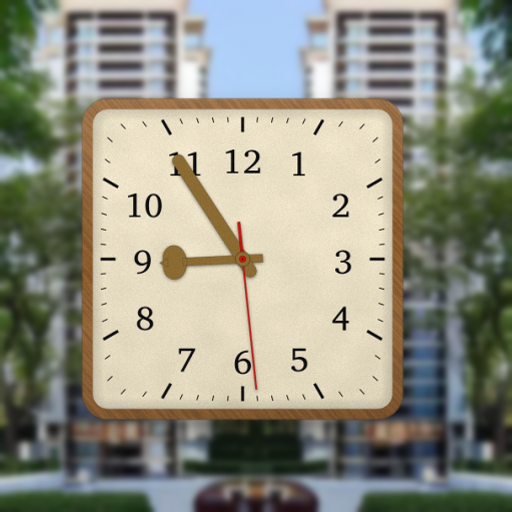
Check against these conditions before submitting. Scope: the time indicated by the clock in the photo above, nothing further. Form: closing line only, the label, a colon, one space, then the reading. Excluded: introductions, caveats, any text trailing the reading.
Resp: 8:54:29
